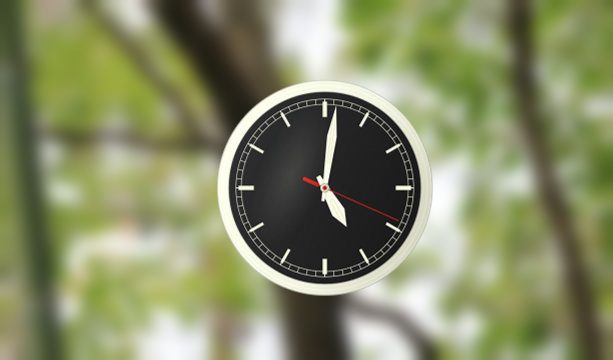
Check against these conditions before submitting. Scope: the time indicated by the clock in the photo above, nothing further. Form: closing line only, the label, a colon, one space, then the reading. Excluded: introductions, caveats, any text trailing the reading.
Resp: 5:01:19
